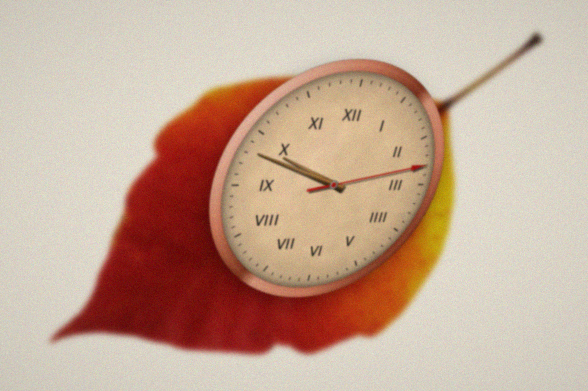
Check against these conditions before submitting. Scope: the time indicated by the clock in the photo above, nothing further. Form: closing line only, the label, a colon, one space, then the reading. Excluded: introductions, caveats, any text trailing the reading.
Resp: 9:48:13
